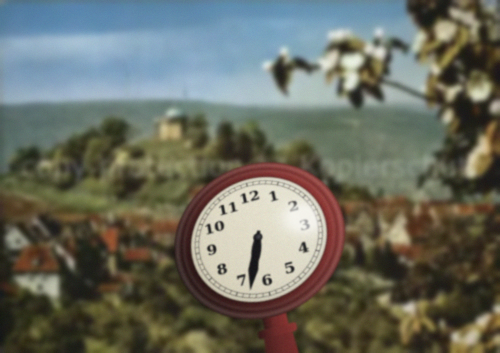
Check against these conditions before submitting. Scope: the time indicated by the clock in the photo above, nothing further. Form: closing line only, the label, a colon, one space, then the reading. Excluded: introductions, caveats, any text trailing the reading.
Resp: 6:33
